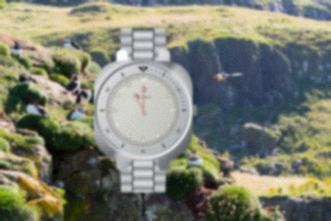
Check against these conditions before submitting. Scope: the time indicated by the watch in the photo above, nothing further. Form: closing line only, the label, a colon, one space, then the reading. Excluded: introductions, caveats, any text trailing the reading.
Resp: 11:00
